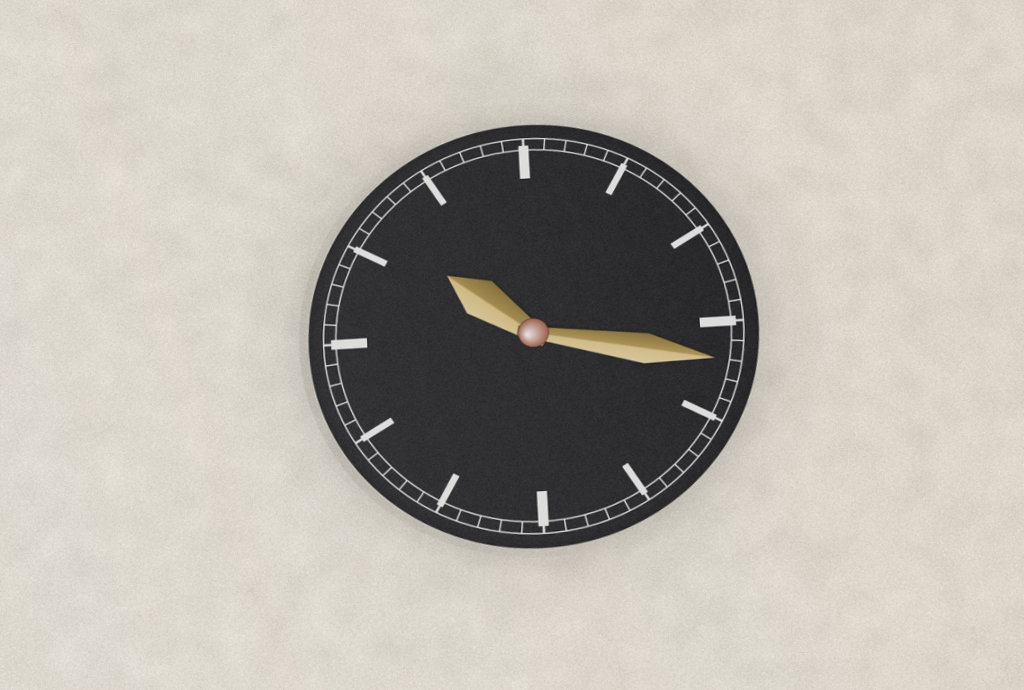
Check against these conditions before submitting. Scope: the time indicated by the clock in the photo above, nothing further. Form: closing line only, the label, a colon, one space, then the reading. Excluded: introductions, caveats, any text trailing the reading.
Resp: 10:17
